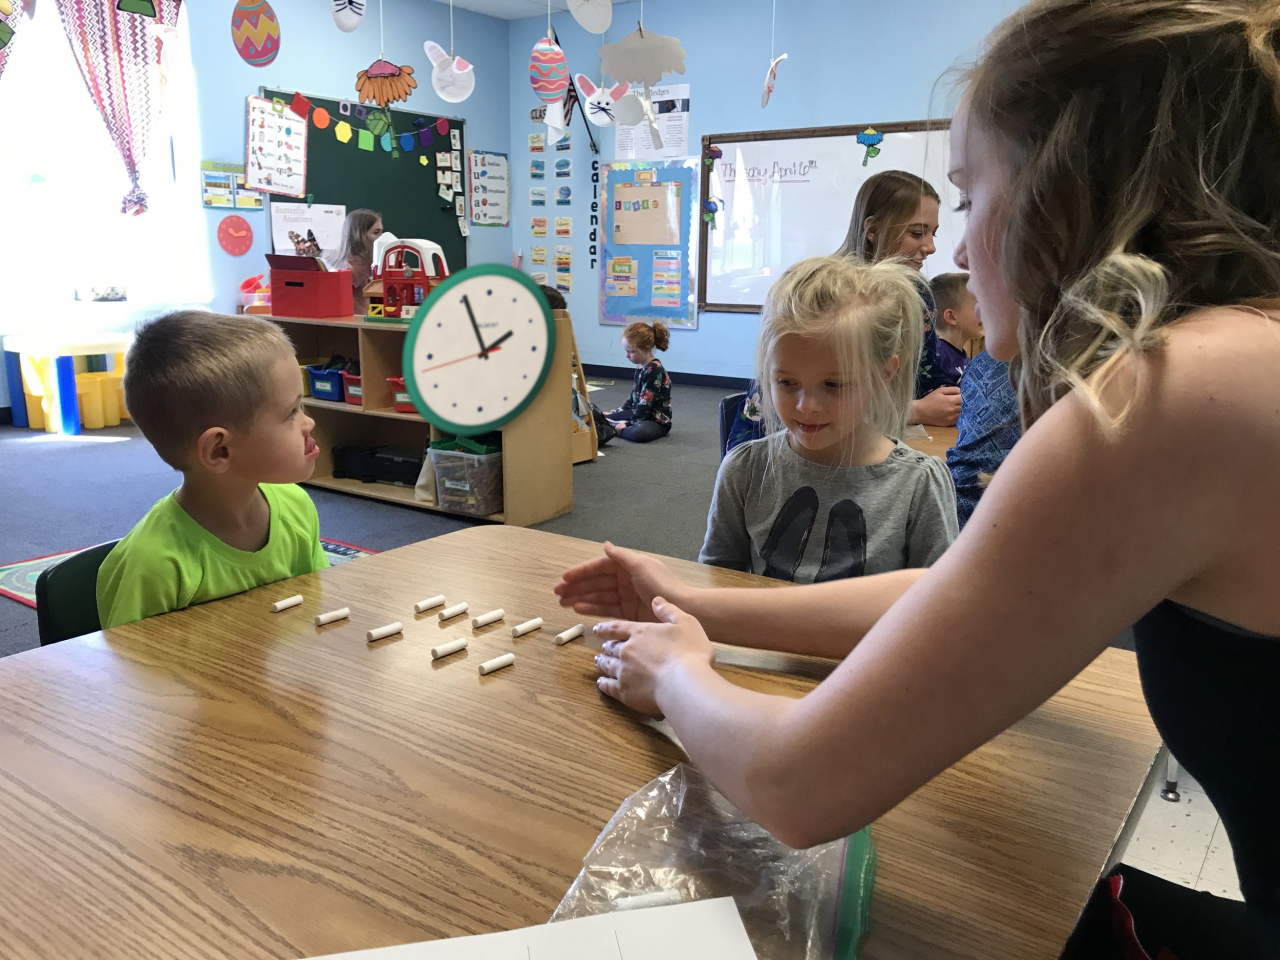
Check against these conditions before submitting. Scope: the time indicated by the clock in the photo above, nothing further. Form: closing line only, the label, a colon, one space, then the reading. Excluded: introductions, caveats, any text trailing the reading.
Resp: 1:55:43
